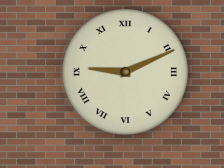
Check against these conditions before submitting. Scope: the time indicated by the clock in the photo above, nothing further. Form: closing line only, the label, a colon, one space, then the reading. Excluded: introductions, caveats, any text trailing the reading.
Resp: 9:11
